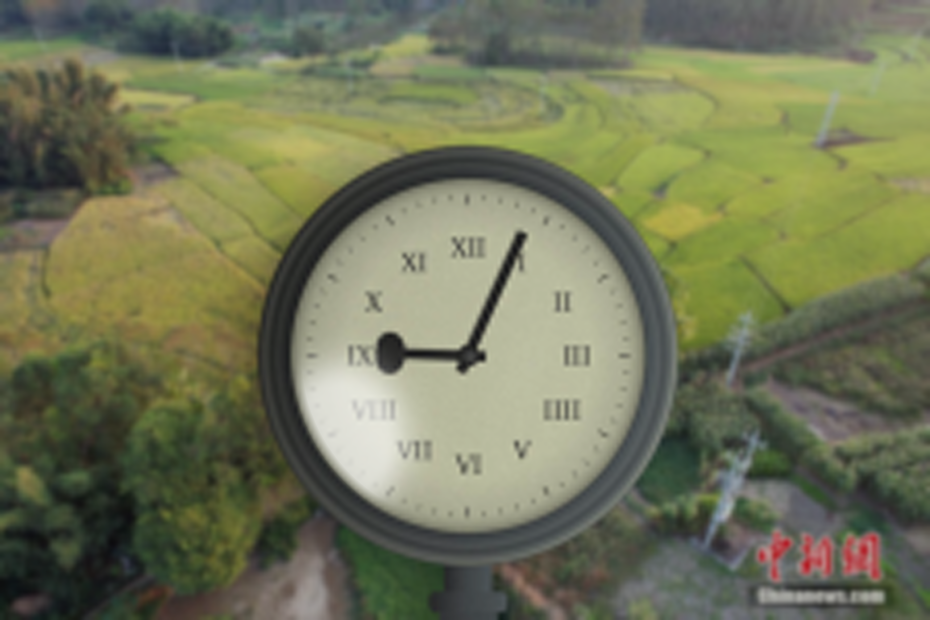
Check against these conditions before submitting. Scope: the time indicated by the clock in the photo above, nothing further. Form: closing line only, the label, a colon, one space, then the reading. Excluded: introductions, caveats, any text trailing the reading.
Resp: 9:04
